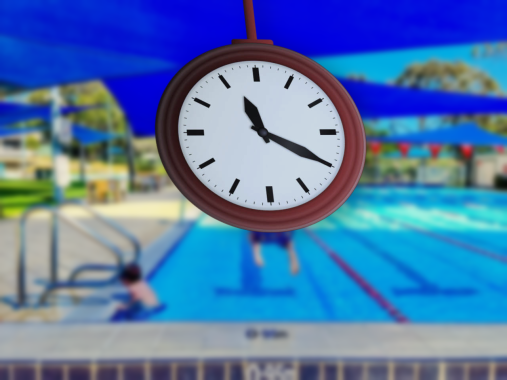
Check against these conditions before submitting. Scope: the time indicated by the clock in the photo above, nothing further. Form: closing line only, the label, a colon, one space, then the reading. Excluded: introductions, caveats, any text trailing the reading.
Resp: 11:20
